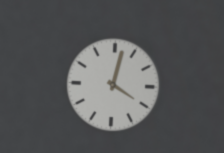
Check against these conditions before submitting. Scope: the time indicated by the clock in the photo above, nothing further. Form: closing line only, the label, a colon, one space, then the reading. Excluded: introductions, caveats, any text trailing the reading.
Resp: 4:02
